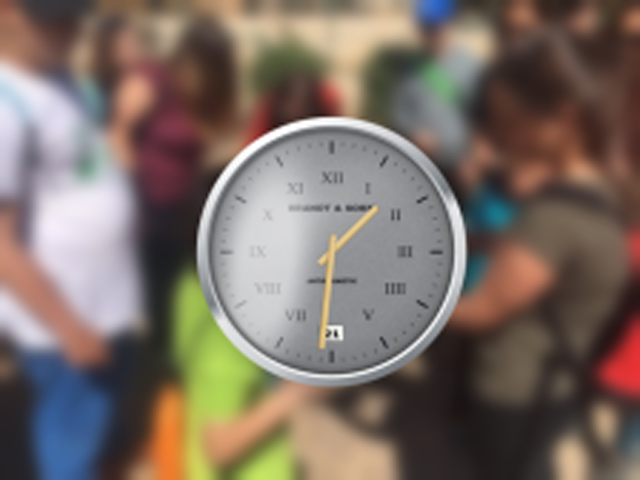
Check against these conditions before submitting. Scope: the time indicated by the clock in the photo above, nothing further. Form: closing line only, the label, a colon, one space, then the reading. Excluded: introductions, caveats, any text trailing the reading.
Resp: 1:31
